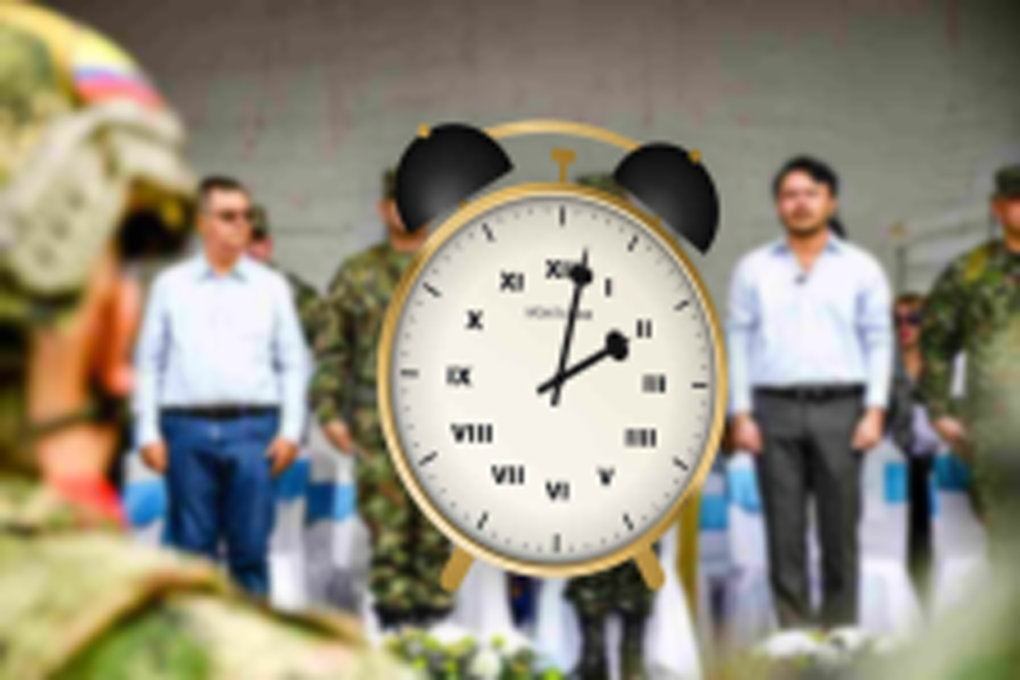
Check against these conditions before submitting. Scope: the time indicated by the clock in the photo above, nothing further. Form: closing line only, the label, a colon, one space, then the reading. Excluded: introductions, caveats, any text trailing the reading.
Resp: 2:02
